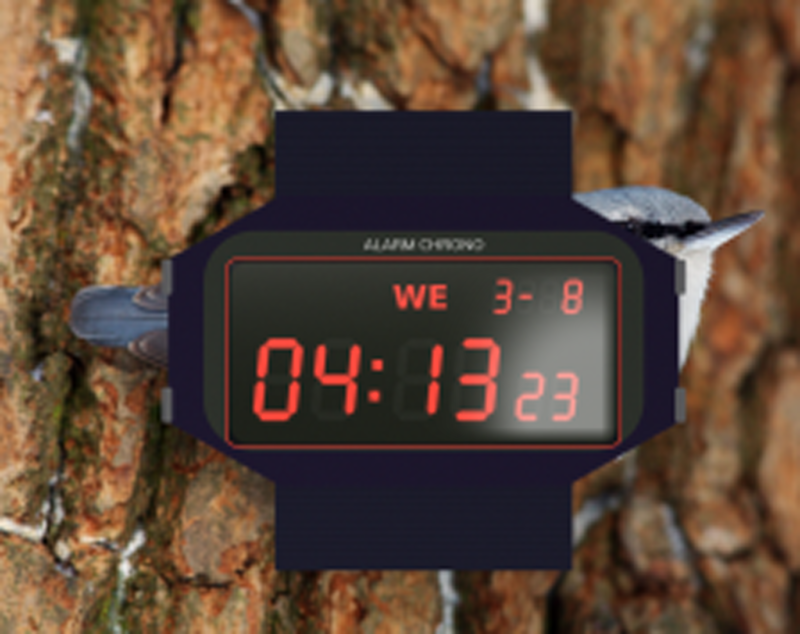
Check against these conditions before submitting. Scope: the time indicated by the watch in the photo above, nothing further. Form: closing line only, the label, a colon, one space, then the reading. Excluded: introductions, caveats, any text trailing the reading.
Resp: 4:13:23
